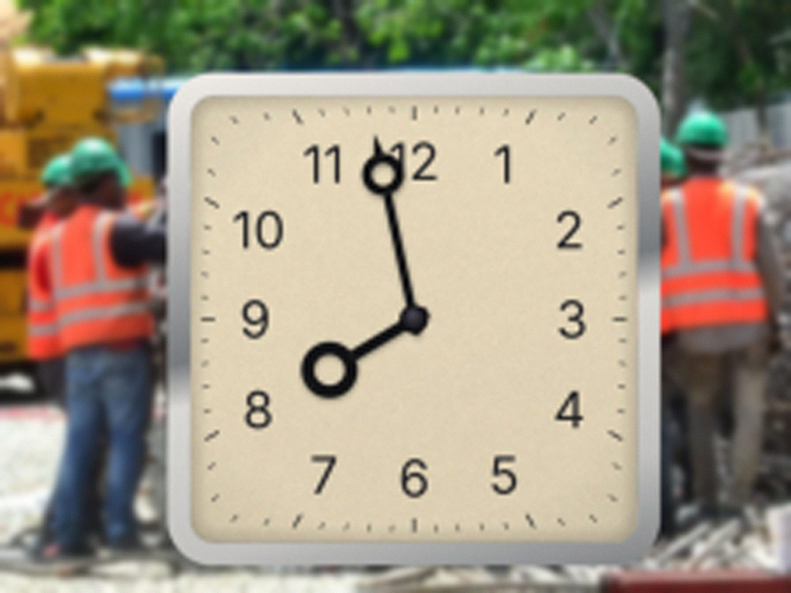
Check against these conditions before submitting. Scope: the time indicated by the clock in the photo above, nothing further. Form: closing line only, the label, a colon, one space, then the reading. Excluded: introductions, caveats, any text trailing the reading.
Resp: 7:58
